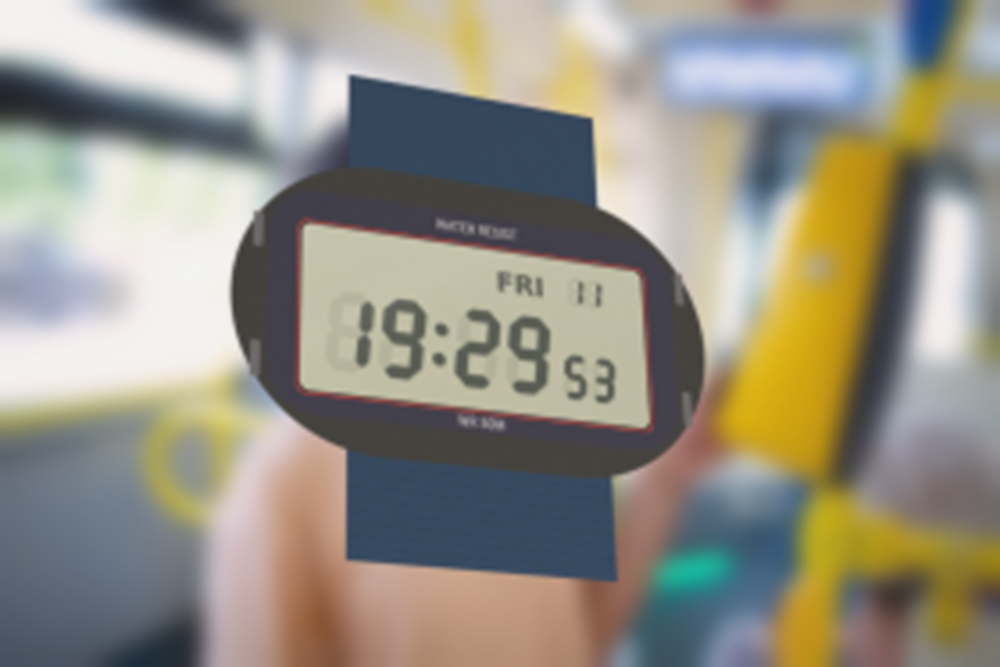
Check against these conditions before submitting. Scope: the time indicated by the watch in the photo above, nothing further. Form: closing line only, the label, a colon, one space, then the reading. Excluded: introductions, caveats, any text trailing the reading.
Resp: 19:29:53
